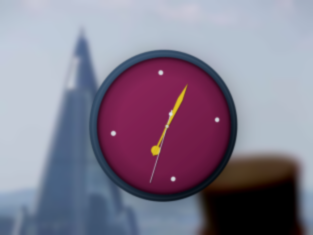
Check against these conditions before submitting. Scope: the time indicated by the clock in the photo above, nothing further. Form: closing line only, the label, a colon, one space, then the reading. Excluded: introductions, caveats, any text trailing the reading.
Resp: 7:05:34
